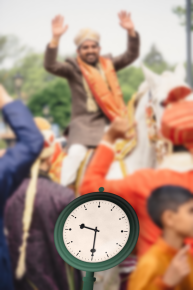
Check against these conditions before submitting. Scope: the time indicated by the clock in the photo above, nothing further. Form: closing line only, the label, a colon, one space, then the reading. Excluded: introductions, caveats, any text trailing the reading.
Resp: 9:30
